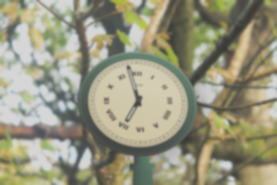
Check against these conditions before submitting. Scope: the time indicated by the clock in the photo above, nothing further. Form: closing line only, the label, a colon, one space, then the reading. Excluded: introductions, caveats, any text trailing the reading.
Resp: 6:58
